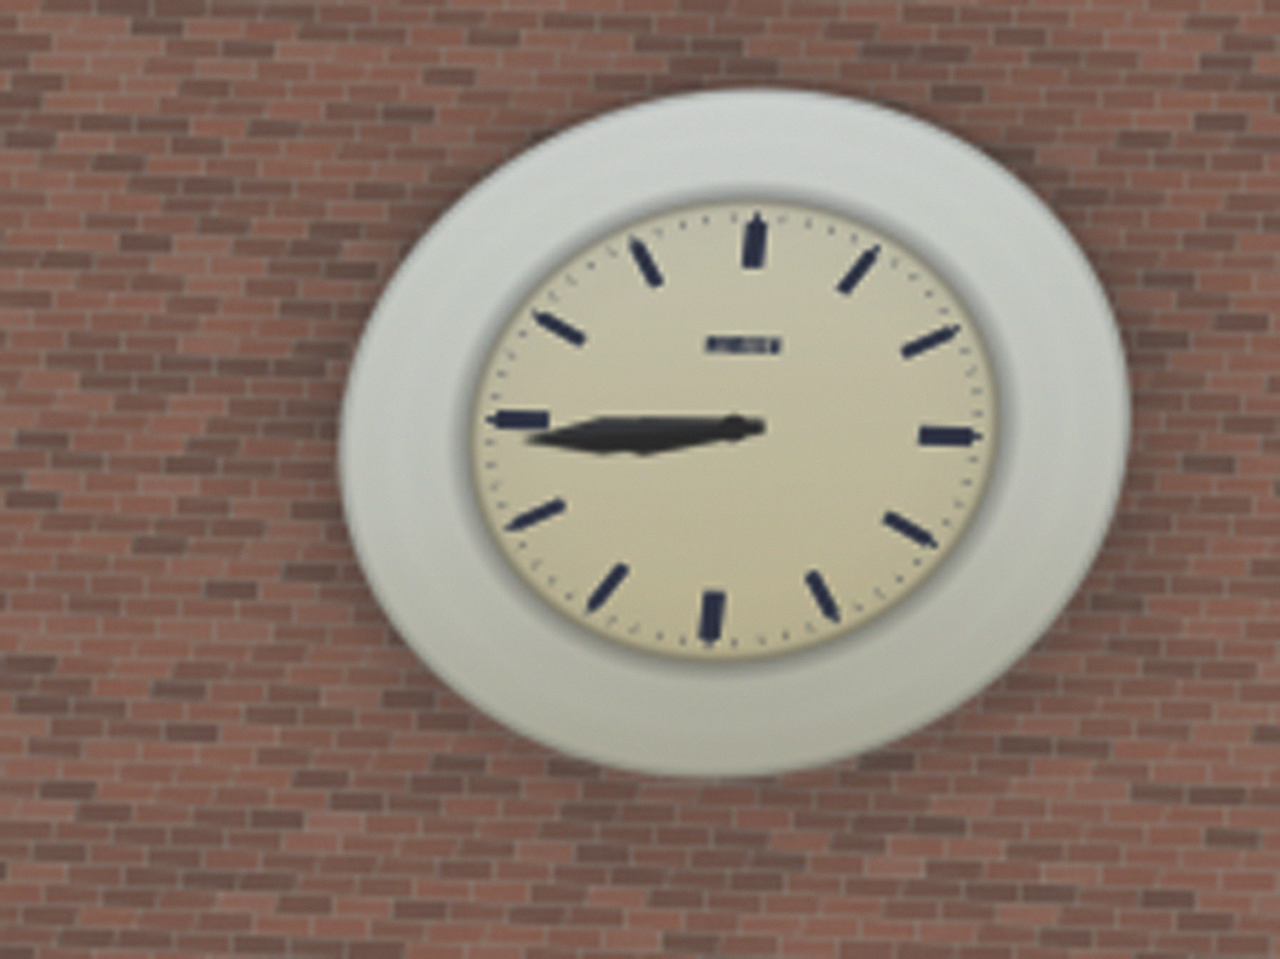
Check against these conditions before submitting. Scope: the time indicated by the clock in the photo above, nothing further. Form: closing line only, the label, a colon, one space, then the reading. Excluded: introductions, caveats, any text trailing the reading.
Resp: 8:44
